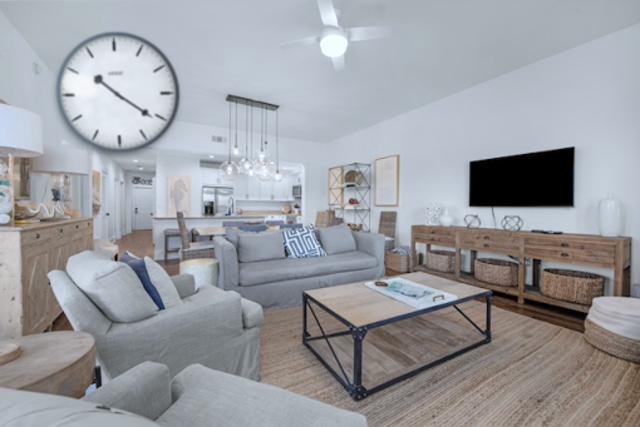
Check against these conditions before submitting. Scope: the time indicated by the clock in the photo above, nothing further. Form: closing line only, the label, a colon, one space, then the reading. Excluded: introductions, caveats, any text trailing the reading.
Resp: 10:21
